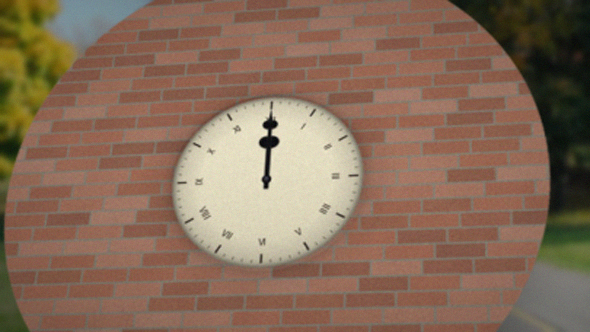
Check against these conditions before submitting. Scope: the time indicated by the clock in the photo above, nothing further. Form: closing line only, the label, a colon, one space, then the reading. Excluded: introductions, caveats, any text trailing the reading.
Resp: 12:00
